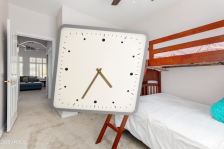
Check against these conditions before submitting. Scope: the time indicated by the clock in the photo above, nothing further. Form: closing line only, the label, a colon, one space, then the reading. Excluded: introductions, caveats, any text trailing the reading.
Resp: 4:34
